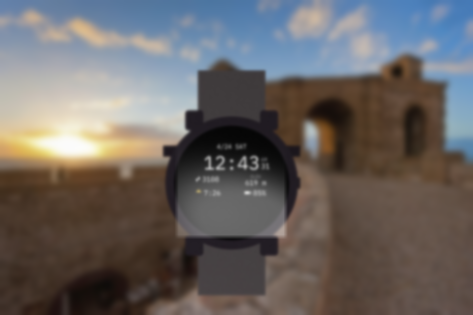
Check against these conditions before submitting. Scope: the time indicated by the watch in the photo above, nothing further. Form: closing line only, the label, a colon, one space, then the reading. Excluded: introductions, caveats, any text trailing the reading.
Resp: 12:43
